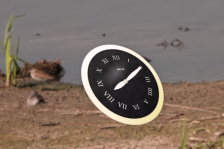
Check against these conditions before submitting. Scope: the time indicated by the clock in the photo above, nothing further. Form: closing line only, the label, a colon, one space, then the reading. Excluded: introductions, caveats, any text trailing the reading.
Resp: 8:10
